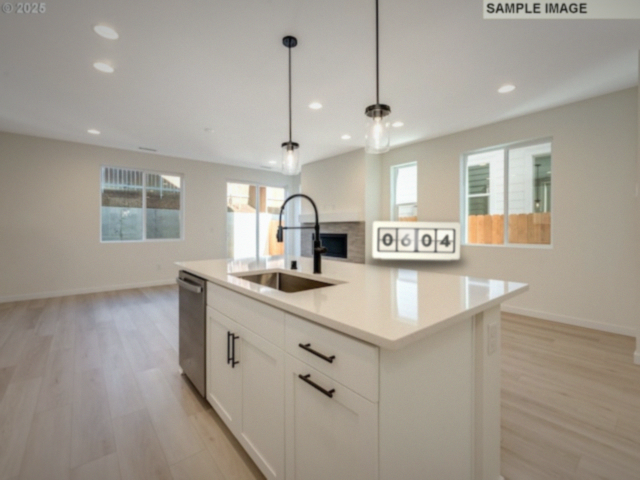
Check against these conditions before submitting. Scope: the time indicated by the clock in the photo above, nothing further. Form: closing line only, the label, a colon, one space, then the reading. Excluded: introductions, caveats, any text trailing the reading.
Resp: 6:04
